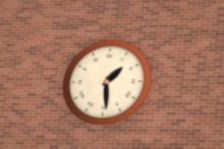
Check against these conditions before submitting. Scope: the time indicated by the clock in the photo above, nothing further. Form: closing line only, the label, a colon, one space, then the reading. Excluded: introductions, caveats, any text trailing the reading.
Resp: 1:29
